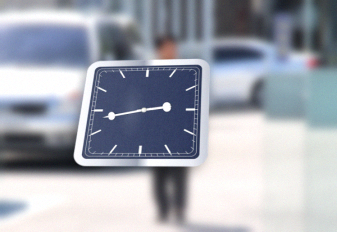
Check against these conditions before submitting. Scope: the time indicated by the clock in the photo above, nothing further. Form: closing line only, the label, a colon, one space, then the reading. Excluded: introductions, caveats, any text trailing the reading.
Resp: 2:43
